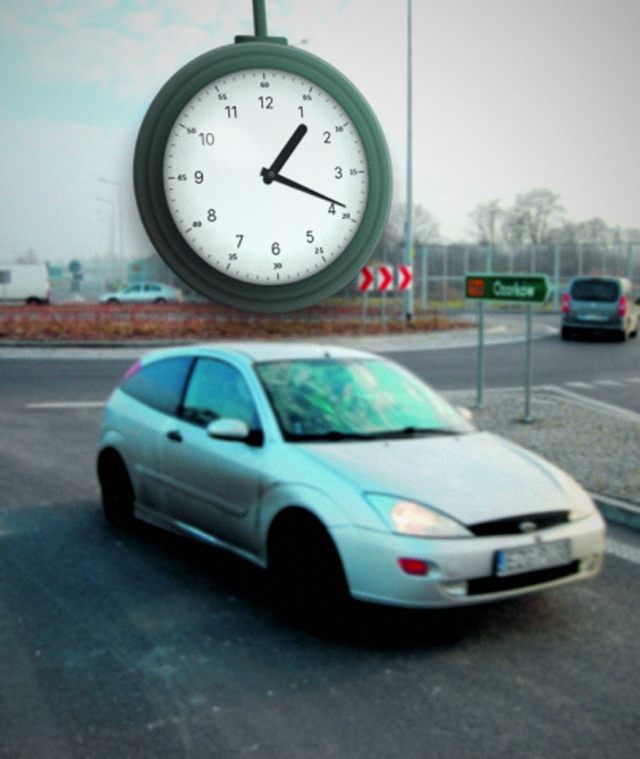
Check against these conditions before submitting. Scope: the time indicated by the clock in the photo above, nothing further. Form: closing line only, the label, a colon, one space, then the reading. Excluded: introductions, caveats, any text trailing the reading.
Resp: 1:19
